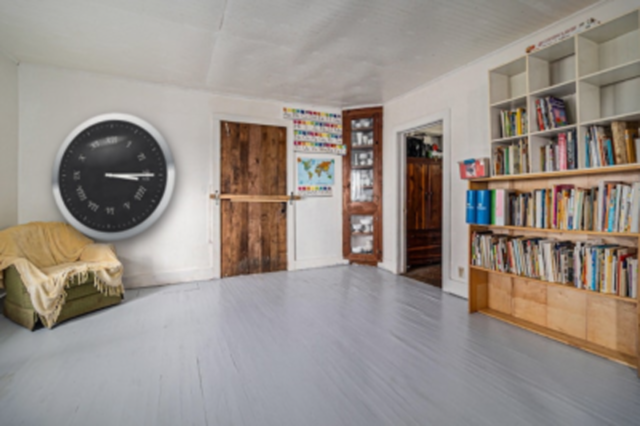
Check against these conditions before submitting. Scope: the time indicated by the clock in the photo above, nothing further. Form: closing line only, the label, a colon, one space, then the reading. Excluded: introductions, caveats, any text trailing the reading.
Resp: 3:15
